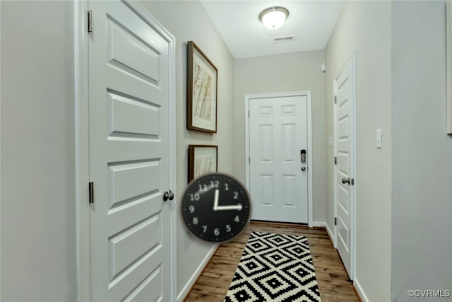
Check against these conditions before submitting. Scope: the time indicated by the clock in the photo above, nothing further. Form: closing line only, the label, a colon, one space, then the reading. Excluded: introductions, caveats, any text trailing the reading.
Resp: 12:15
